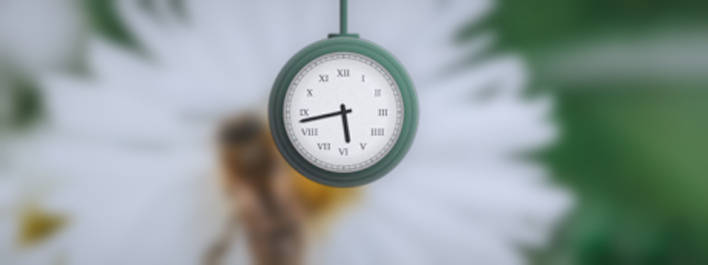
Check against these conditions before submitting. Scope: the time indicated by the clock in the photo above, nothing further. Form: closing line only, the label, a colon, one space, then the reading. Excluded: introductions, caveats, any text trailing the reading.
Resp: 5:43
